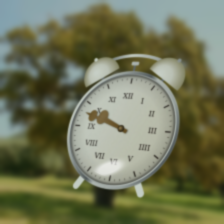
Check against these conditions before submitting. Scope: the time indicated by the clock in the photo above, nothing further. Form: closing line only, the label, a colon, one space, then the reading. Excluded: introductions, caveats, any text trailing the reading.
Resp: 9:48
